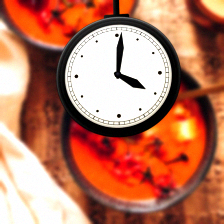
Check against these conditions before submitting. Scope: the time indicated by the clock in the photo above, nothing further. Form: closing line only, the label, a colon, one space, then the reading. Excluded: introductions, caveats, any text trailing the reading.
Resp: 4:01
